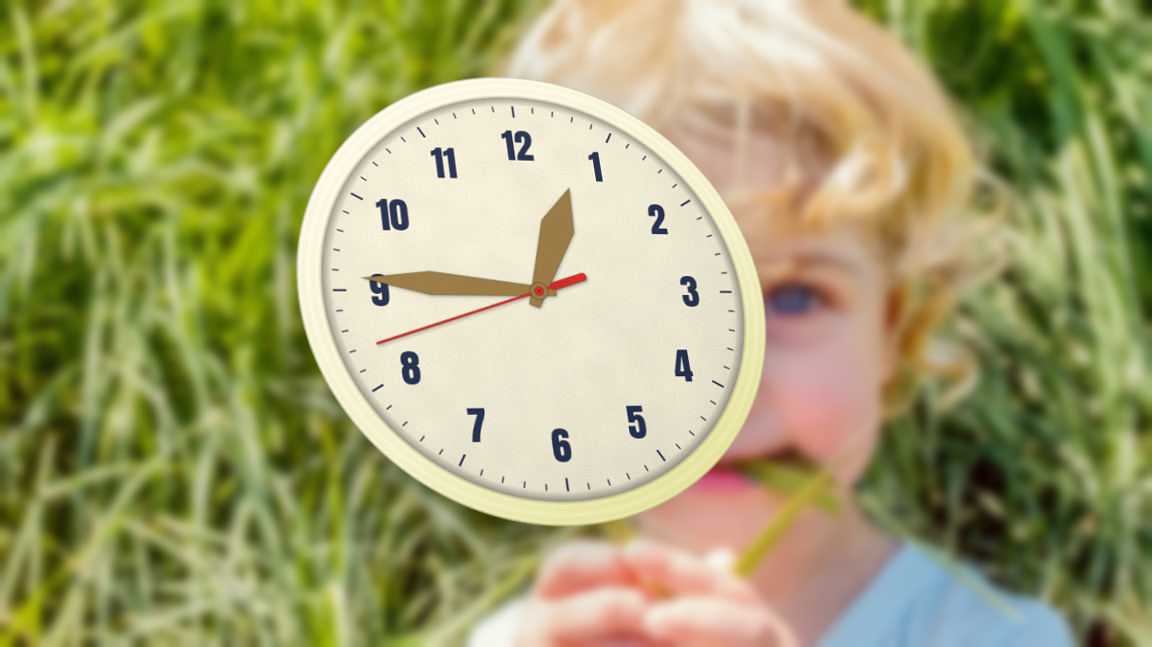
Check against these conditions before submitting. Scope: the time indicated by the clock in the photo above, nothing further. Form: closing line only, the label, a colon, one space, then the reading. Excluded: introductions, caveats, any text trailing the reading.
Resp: 12:45:42
